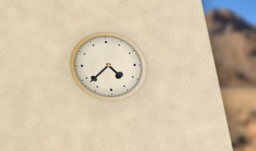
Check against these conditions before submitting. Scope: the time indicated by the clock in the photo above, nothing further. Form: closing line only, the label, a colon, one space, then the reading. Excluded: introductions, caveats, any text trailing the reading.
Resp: 4:38
